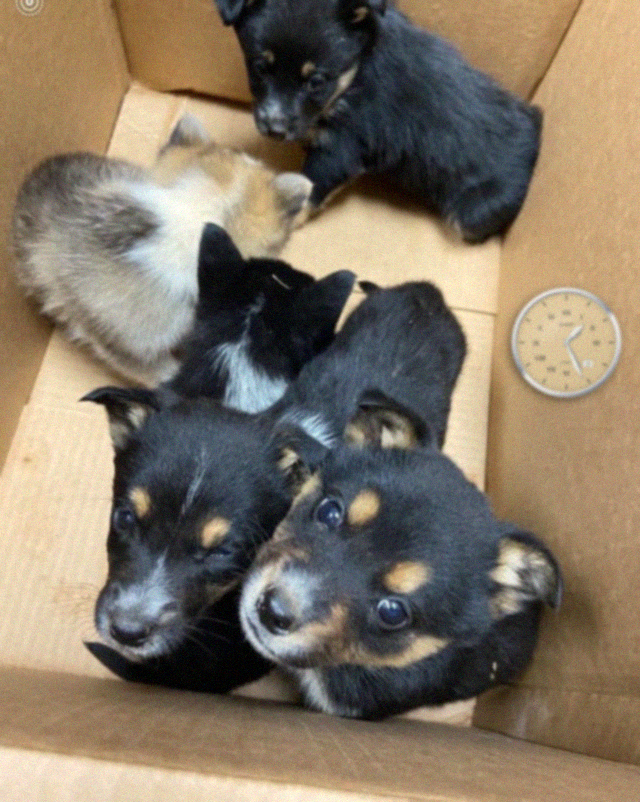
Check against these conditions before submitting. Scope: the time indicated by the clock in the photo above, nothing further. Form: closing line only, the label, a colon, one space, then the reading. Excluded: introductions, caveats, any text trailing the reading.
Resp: 1:26
